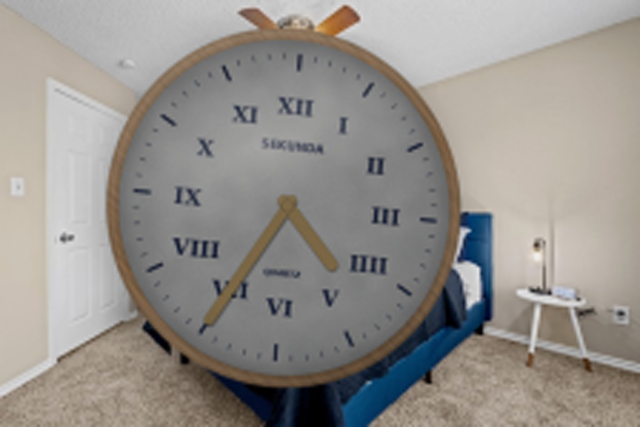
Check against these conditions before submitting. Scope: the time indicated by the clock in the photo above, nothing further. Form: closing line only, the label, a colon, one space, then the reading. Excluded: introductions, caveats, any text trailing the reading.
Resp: 4:35
